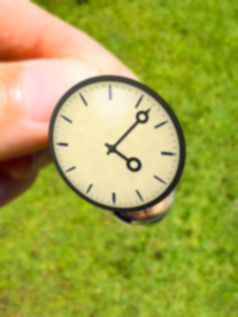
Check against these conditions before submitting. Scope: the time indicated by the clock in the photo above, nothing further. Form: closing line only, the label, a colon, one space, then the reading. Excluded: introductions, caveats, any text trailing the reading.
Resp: 4:07
